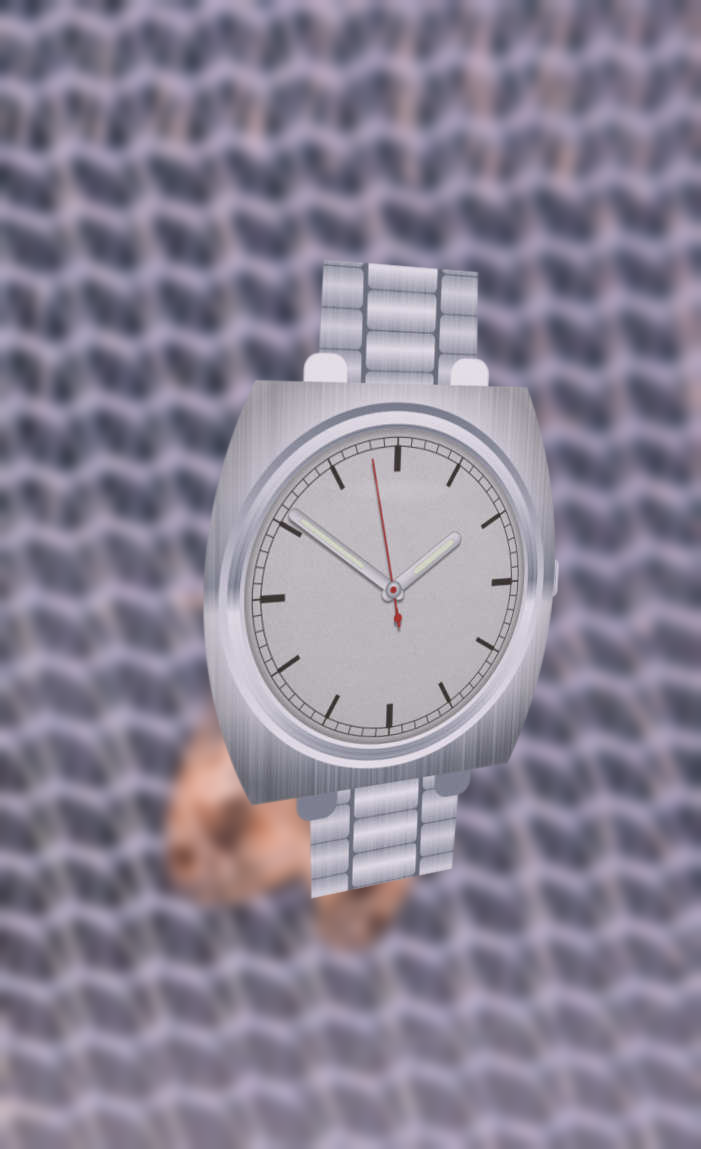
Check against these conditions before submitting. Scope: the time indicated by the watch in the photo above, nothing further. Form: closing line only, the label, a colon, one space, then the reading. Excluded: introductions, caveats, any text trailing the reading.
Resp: 1:50:58
